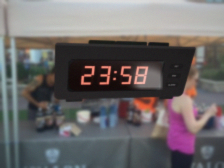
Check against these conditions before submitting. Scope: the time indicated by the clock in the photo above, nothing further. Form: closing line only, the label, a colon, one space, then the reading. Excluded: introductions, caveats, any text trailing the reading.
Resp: 23:58
